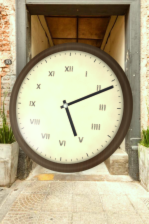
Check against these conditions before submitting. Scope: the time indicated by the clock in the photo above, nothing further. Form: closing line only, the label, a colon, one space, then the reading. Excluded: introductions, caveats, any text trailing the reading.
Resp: 5:11
